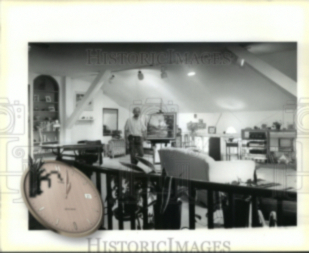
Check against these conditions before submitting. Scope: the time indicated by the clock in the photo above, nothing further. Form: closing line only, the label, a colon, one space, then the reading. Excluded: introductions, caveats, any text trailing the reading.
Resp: 1:03
